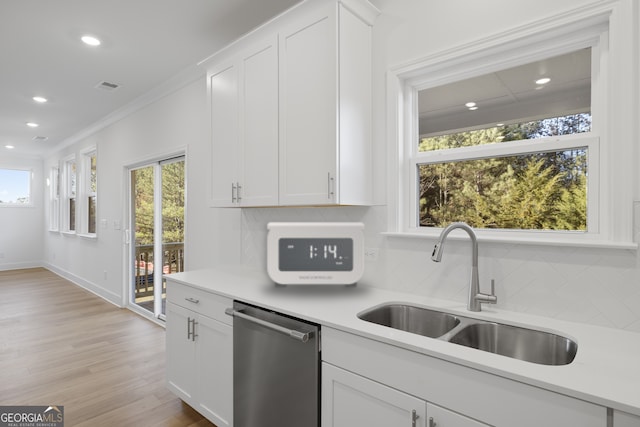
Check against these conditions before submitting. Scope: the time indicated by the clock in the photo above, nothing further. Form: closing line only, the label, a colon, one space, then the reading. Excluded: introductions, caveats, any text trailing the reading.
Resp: 1:14
